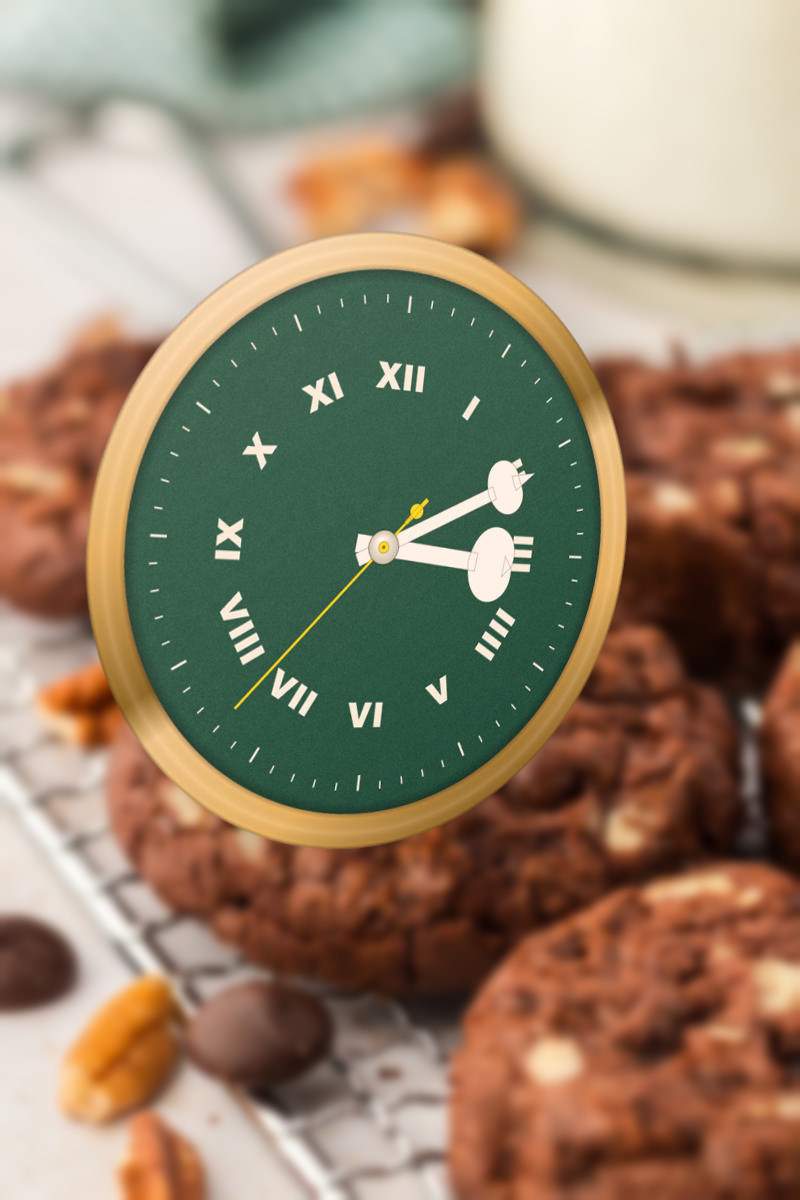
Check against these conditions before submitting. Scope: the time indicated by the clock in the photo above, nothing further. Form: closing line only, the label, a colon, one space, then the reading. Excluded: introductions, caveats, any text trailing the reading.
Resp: 3:10:37
